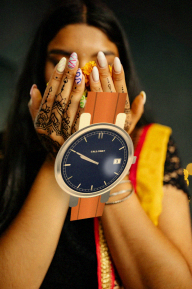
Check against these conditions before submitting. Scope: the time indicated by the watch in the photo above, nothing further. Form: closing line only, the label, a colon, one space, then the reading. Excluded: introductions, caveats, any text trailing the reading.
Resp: 9:50
